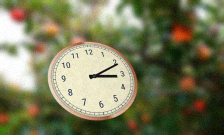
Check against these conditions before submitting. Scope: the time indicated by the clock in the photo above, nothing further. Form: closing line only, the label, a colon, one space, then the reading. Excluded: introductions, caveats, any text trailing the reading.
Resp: 3:11
